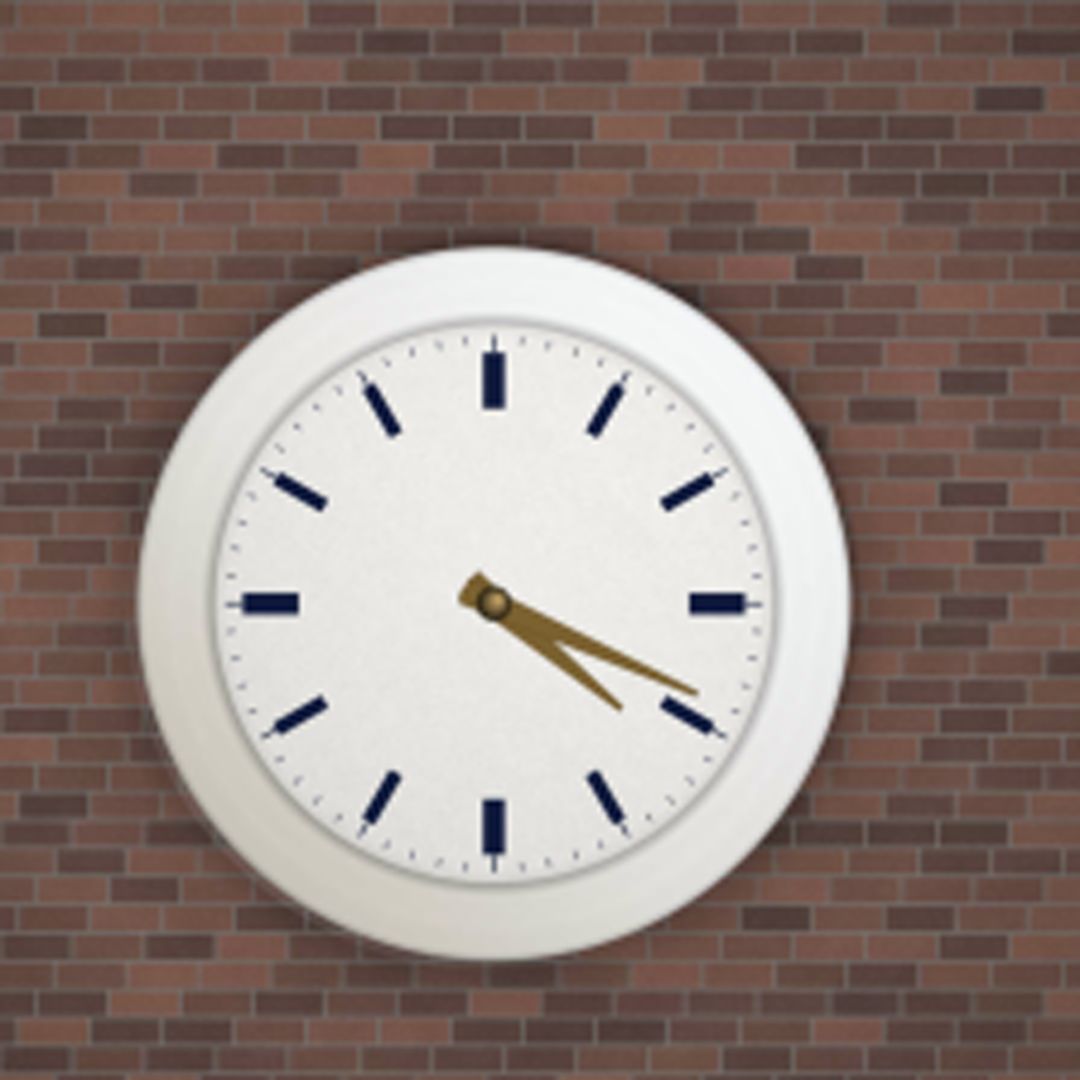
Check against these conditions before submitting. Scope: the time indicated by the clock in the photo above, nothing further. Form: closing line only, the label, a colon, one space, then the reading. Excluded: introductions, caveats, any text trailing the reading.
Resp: 4:19
